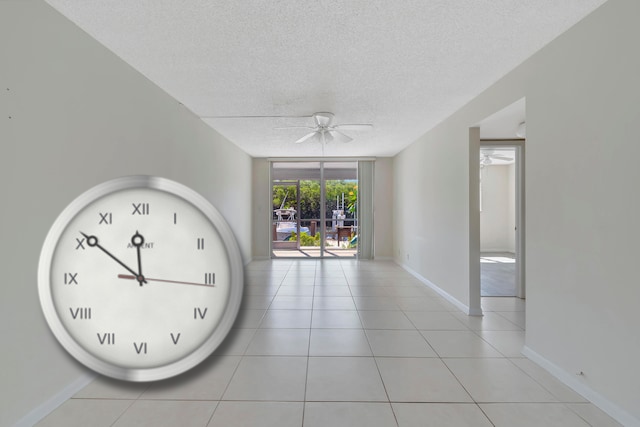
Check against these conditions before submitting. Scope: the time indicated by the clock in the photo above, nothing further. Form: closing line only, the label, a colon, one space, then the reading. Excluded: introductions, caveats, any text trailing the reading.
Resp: 11:51:16
